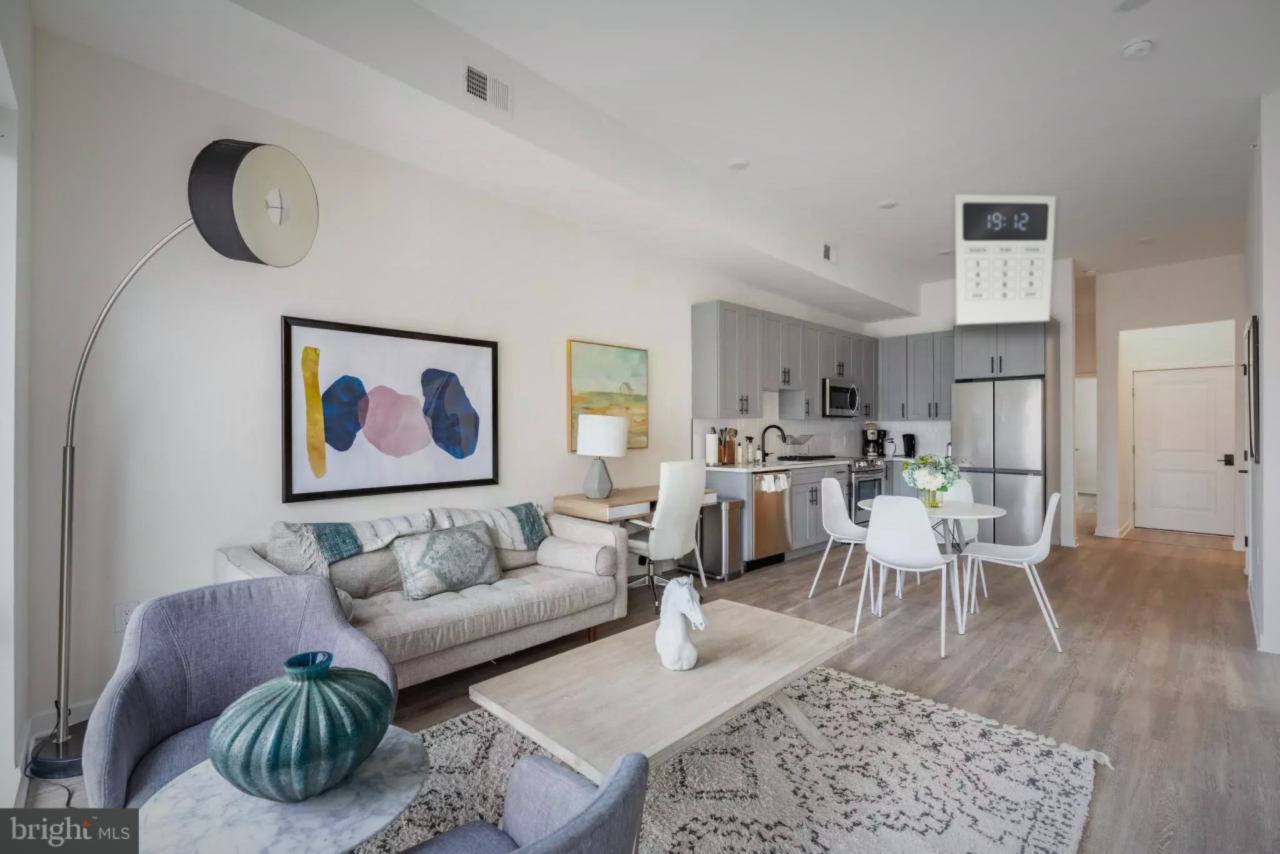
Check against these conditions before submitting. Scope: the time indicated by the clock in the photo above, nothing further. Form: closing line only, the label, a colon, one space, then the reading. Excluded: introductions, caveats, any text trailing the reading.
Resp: 19:12
